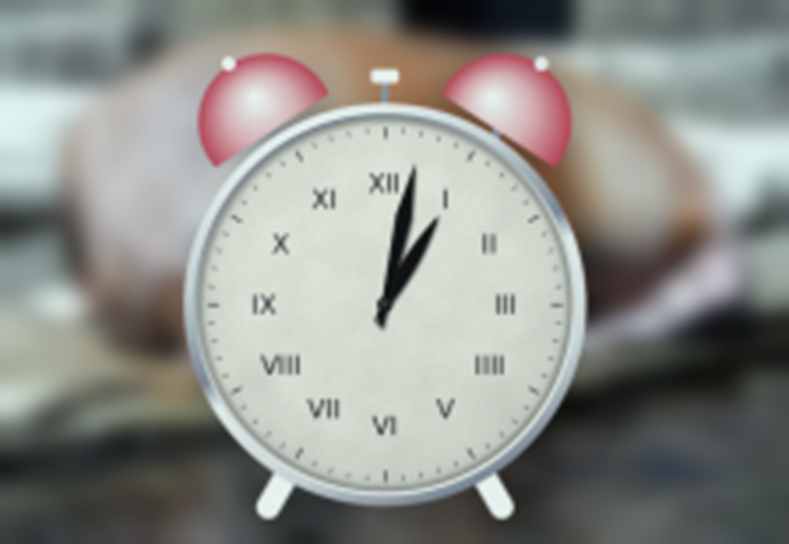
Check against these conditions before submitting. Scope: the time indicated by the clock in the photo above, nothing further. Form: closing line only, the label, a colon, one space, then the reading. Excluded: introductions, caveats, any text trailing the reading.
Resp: 1:02
